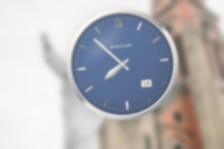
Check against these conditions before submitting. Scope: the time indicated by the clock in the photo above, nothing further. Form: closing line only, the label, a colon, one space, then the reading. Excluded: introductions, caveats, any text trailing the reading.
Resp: 7:53
